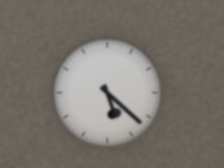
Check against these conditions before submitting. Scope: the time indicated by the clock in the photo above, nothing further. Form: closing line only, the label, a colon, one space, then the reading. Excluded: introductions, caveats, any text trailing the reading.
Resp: 5:22
